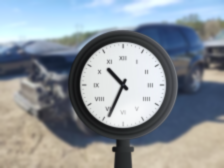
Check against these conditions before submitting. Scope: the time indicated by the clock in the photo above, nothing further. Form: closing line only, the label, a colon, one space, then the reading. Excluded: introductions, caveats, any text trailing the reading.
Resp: 10:34
